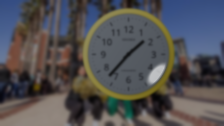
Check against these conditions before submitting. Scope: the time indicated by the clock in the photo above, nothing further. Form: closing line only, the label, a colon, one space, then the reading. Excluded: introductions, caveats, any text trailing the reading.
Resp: 1:37
